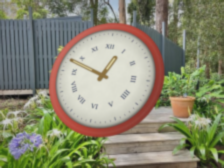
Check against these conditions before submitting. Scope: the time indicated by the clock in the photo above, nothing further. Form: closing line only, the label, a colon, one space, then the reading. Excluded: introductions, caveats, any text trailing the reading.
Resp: 12:48
